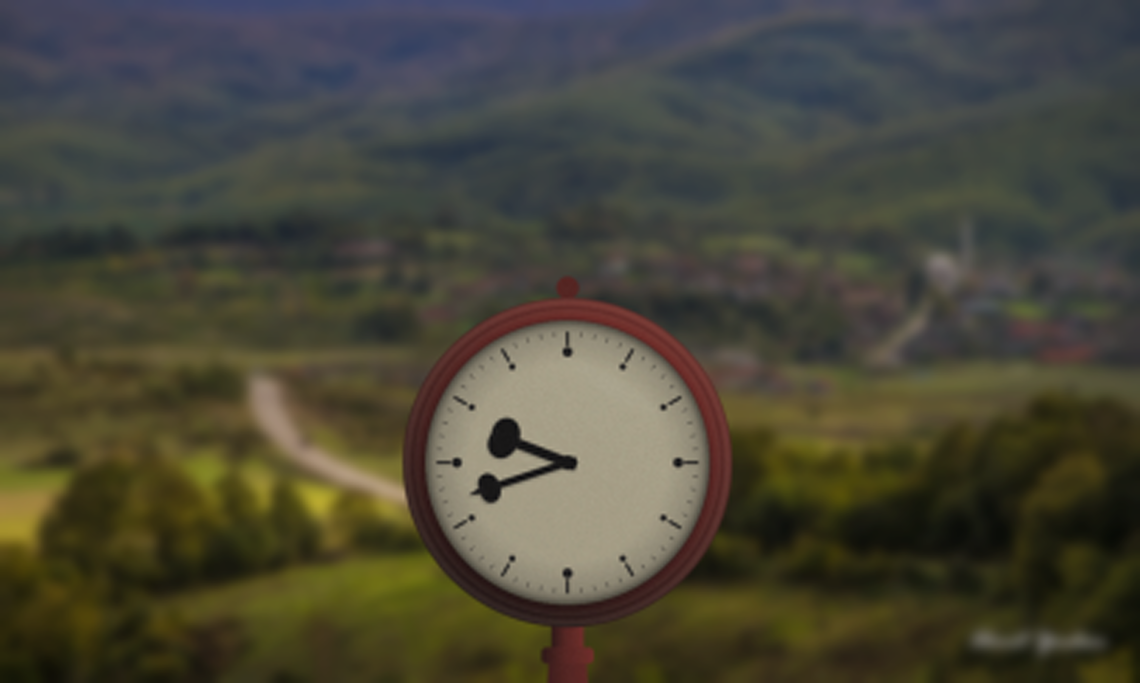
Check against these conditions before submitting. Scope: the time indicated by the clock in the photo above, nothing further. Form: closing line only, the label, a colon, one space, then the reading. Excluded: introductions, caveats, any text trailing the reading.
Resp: 9:42
